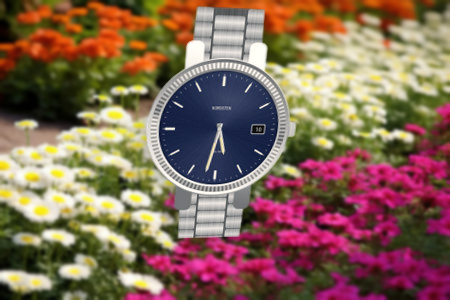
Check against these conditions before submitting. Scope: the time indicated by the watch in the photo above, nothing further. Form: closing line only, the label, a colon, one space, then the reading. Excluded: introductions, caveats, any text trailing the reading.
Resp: 5:32
